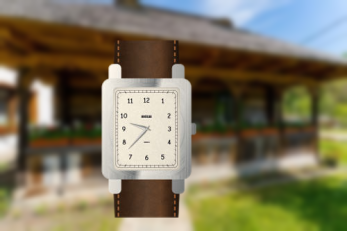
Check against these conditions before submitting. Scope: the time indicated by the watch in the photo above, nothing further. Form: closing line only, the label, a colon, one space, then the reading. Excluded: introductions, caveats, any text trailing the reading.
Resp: 9:37
